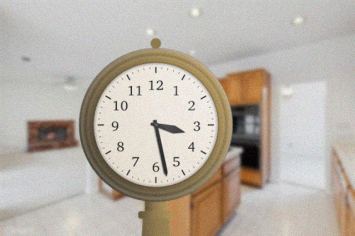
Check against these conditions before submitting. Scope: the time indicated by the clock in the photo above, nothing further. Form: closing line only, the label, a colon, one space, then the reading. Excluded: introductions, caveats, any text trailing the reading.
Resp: 3:28
